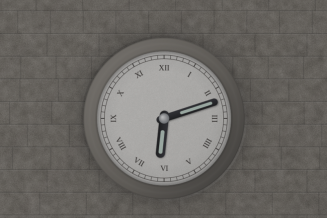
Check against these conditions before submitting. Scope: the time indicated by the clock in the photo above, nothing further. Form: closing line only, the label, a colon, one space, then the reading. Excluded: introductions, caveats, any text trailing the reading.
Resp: 6:12
